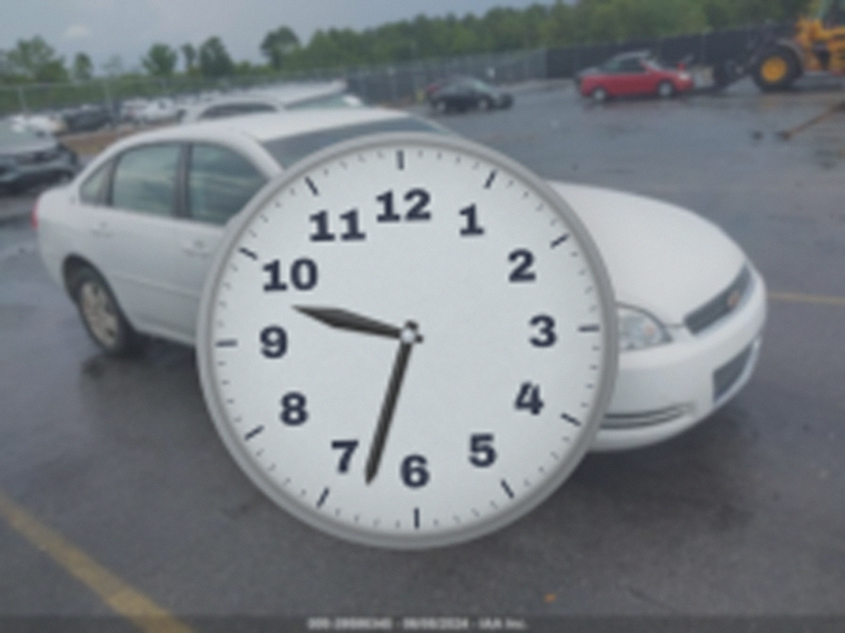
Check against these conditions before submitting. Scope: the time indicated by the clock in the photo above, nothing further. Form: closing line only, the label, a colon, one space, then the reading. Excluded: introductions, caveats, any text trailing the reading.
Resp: 9:33
